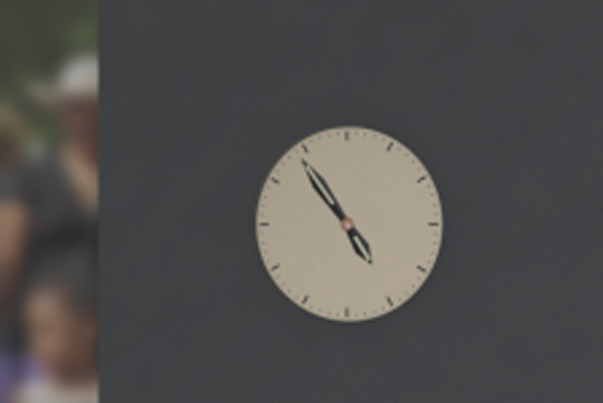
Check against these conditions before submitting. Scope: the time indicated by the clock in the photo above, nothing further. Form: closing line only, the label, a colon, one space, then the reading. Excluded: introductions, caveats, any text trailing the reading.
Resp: 4:54
